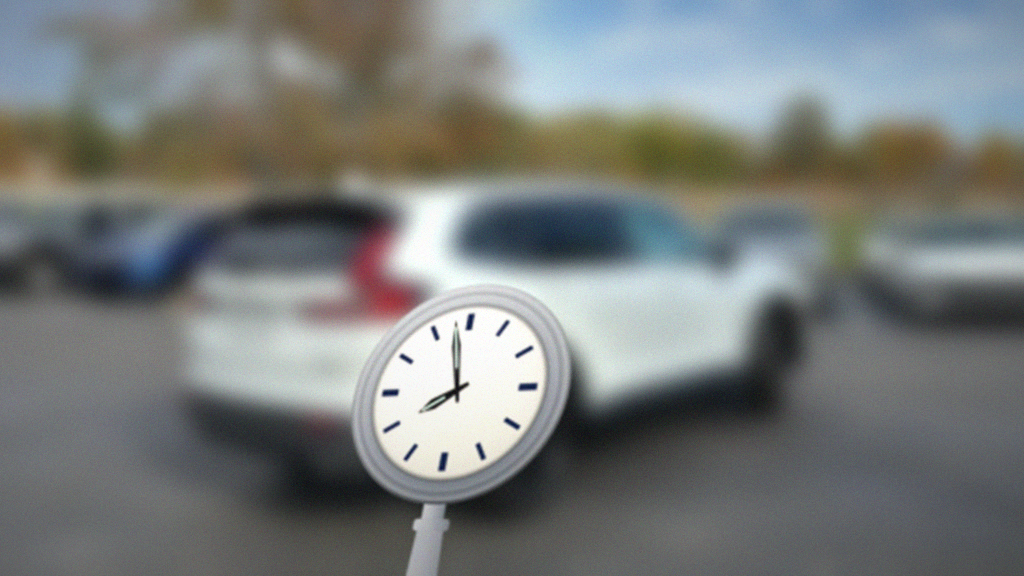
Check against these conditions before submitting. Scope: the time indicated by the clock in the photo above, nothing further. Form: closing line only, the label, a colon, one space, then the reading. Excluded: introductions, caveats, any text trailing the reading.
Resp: 7:58
